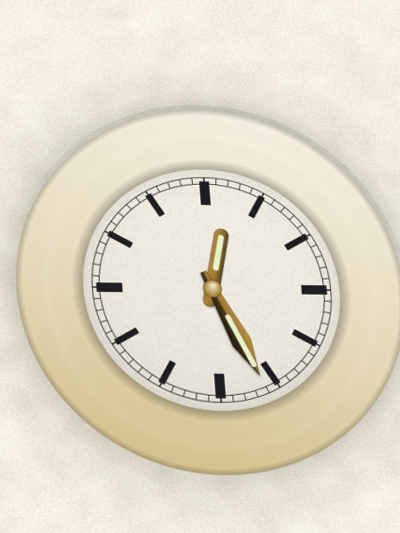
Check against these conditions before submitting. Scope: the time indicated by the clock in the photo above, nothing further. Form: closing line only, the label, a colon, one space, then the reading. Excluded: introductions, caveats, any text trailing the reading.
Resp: 12:26
